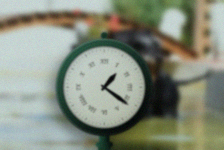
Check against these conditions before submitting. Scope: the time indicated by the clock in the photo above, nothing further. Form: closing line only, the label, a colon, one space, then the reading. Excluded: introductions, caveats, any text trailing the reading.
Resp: 1:21
